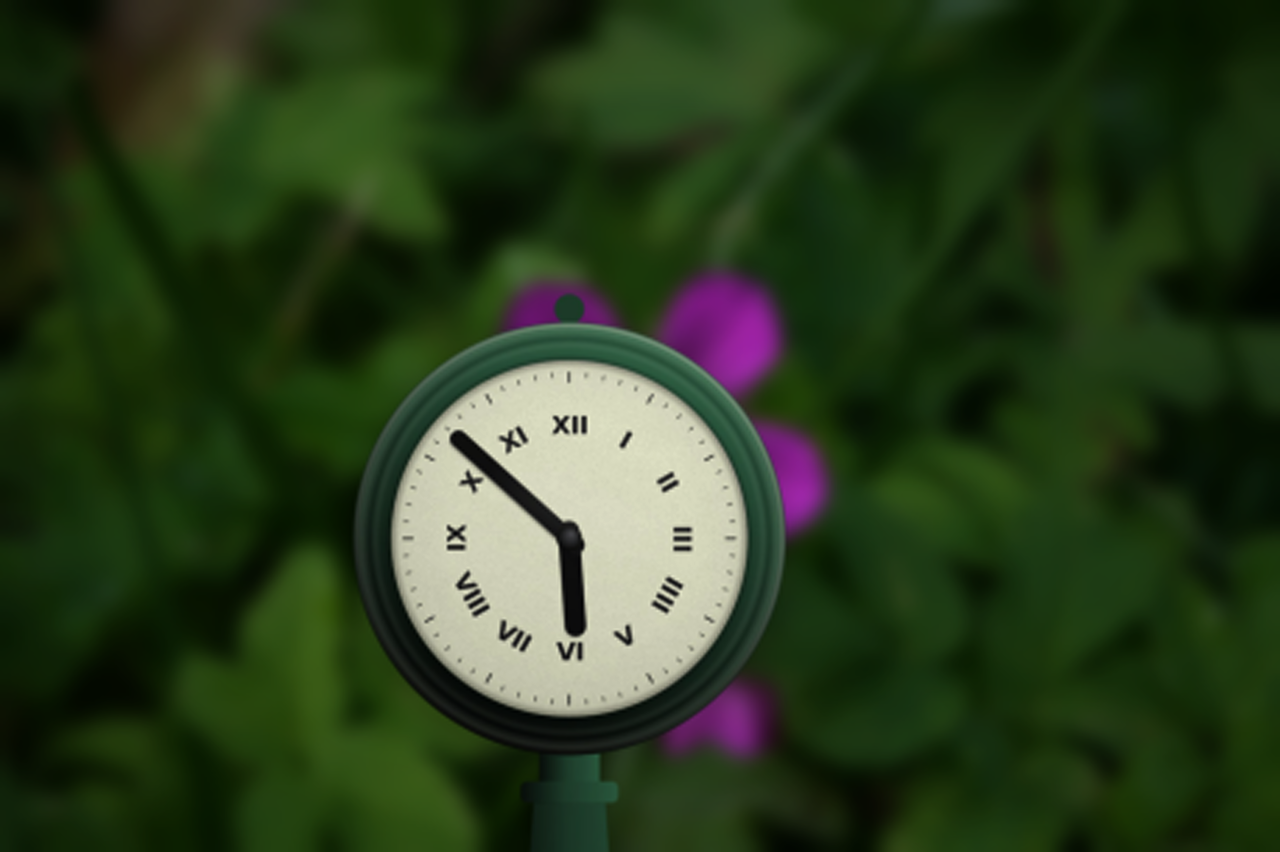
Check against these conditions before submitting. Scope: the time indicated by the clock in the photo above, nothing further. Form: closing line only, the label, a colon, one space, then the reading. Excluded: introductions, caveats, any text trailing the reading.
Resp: 5:52
